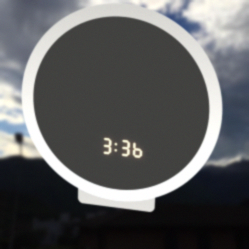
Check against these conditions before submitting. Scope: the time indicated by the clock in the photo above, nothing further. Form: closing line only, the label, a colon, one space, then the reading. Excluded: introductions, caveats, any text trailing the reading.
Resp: 3:36
